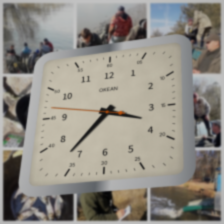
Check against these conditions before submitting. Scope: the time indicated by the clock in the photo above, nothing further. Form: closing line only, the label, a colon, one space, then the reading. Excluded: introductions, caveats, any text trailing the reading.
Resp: 3:36:47
